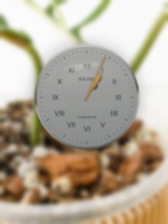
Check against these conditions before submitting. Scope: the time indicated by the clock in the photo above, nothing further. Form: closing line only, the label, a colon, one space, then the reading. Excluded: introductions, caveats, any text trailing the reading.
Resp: 1:04
